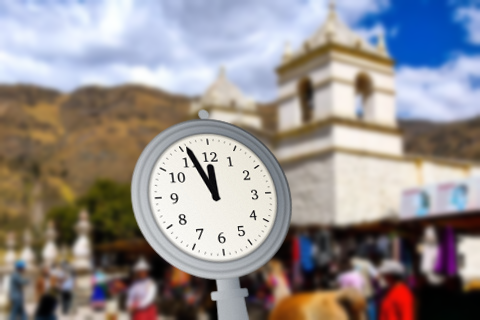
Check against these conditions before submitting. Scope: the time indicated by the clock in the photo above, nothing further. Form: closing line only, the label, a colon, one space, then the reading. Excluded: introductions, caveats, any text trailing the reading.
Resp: 11:56
